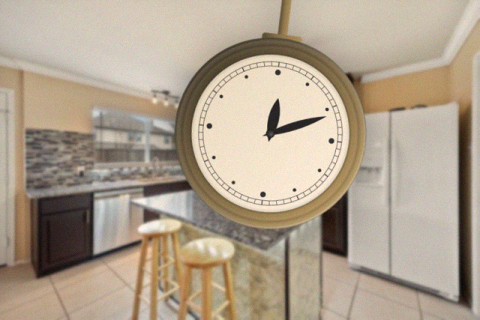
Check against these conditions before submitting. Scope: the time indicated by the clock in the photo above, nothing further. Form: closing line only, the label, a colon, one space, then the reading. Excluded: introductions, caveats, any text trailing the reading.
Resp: 12:11
